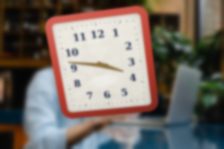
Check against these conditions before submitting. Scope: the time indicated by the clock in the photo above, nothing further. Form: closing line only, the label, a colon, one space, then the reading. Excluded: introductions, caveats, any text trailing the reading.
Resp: 3:47
